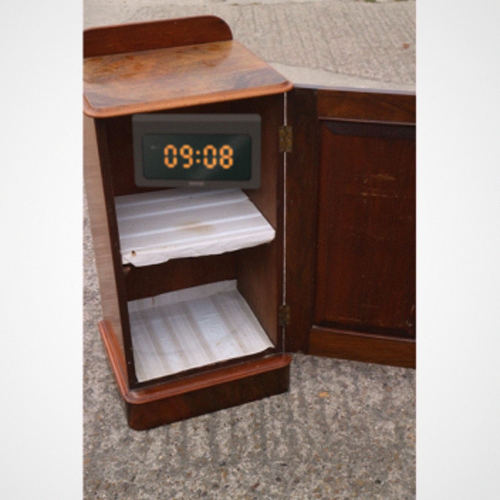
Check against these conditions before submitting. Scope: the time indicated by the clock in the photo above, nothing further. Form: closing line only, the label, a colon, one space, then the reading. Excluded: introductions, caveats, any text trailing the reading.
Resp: 9:08
